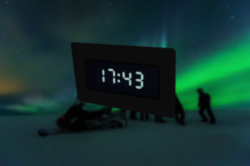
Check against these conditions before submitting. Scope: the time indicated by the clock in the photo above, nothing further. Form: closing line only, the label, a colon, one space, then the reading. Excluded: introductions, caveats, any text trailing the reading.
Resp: 17:43
